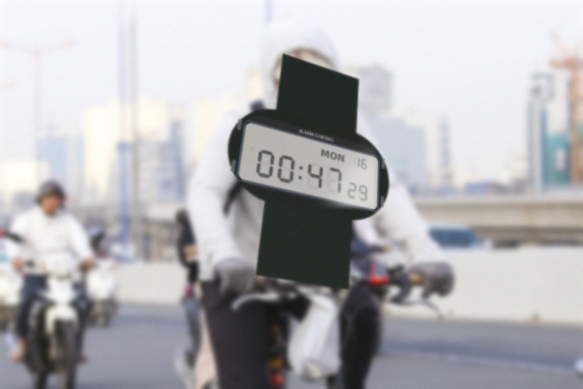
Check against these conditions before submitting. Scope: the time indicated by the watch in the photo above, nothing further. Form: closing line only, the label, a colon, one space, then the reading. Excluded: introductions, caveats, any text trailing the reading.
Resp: 0:47:29
